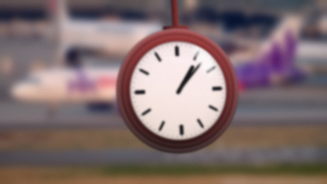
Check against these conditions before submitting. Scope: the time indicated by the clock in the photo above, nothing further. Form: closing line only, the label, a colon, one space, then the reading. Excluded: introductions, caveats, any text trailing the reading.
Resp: 1:07
